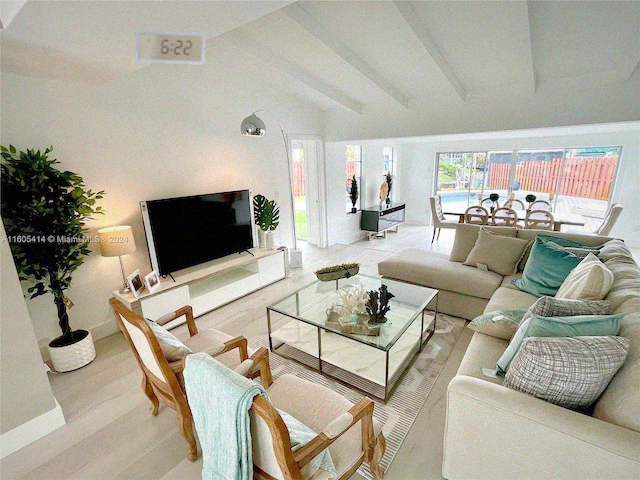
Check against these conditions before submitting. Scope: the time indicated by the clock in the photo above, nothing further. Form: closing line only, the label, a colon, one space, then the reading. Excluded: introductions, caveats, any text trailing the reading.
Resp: 6:22
